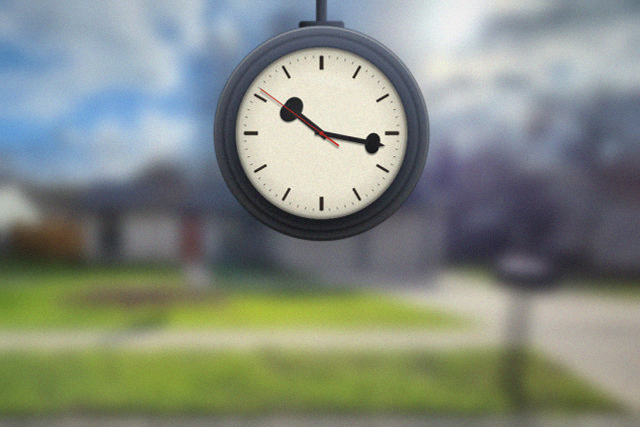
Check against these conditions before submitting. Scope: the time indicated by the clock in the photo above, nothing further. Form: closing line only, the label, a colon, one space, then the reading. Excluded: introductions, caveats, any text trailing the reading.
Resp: 10:16:51
